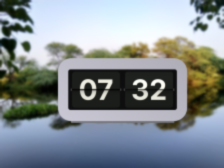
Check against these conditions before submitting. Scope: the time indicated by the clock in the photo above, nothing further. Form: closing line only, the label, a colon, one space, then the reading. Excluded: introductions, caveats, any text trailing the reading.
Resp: 7:32
